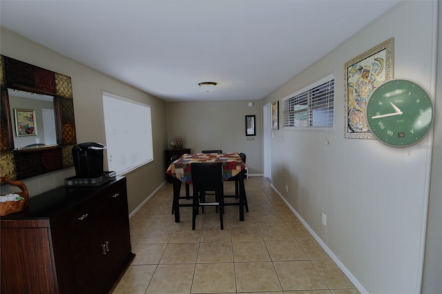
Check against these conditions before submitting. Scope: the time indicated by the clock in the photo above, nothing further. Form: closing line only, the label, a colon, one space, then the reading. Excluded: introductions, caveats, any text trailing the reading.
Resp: 10:44
